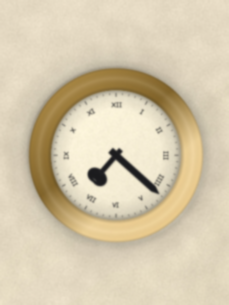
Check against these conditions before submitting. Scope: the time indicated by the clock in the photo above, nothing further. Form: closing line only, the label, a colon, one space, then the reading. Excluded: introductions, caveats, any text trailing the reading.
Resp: 7:22
